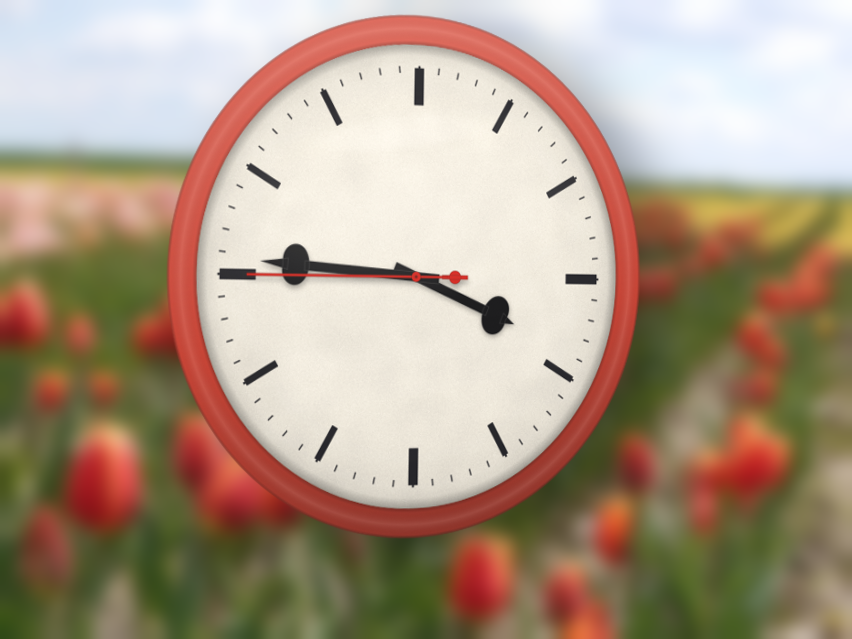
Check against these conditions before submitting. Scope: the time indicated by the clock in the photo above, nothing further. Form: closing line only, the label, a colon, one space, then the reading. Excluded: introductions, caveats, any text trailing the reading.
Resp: 3:45:45
